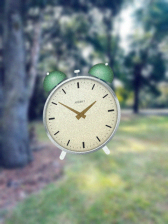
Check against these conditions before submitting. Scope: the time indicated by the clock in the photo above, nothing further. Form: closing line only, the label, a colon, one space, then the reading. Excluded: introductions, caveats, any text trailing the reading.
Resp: 1:51
